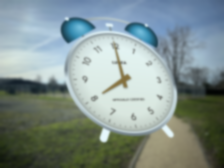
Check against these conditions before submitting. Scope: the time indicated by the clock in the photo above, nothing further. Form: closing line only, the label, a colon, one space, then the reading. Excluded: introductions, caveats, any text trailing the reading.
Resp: 8:00
